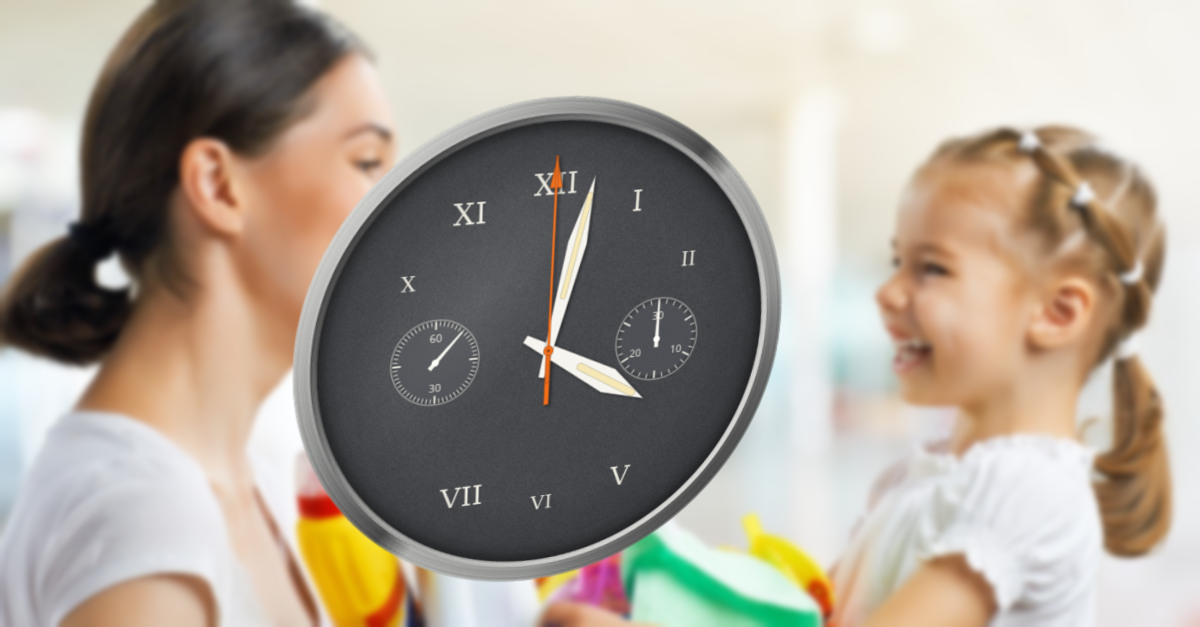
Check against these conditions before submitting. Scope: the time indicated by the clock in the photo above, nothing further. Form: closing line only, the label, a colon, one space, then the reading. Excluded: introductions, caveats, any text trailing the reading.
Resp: 4:02:07
